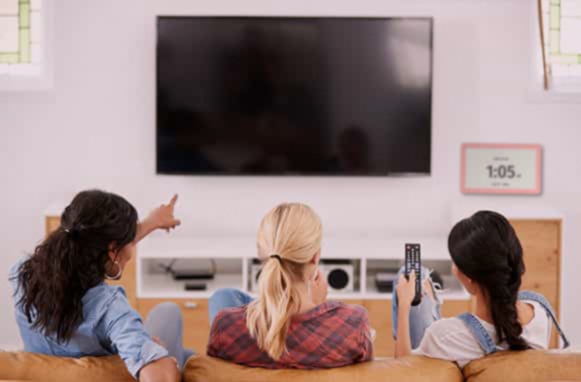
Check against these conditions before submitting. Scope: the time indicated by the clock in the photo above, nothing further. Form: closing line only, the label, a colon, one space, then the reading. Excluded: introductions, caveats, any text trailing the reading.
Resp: 1:05
